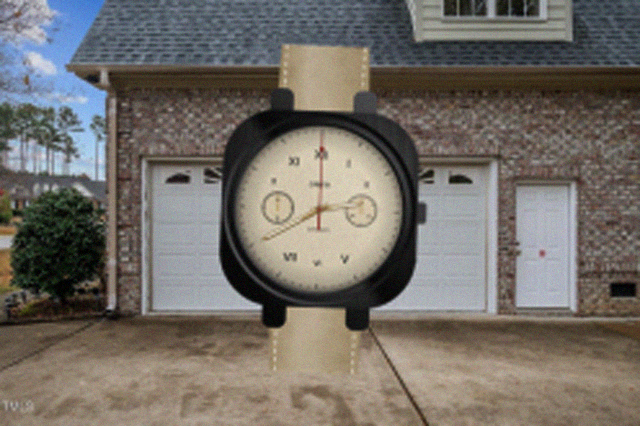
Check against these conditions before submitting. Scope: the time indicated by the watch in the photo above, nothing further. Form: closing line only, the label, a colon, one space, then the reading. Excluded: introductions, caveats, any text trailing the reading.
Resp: 2:40
